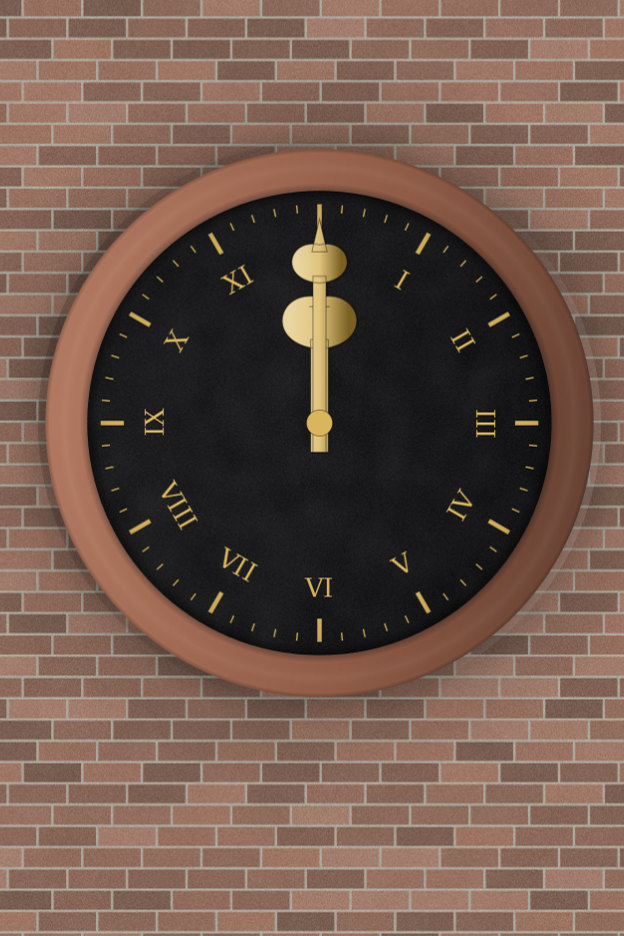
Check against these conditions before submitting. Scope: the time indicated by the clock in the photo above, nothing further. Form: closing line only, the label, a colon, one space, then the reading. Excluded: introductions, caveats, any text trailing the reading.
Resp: 12:00
